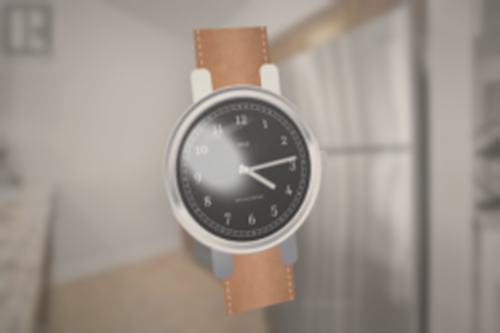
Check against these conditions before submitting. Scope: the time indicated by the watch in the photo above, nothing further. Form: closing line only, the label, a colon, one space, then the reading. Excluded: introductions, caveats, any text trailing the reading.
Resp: 4:14
